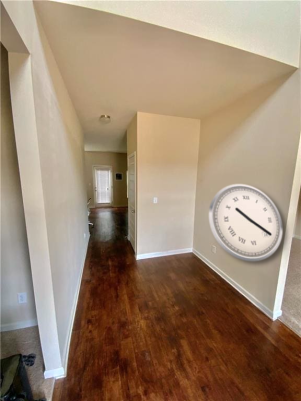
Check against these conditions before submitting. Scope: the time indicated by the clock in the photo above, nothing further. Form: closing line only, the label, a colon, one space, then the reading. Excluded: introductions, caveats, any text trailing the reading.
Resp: 10:21
